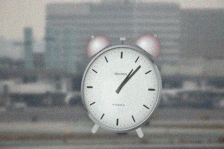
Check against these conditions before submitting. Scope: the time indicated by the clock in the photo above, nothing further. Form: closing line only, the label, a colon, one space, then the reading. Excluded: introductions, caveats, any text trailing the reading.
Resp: 1:07
